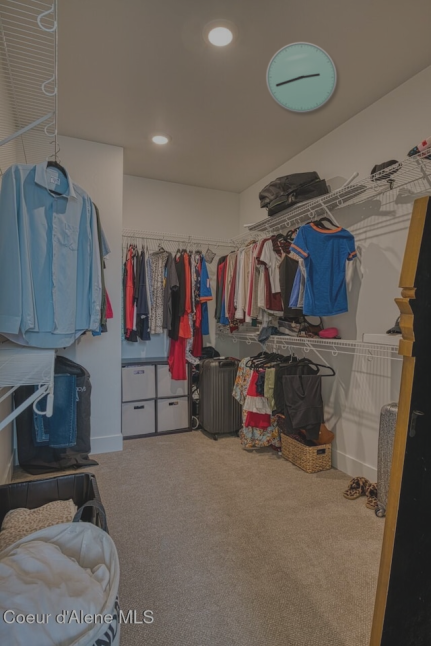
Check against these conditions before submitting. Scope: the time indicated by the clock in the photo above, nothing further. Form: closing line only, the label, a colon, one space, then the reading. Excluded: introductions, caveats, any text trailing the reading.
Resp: 2:42
